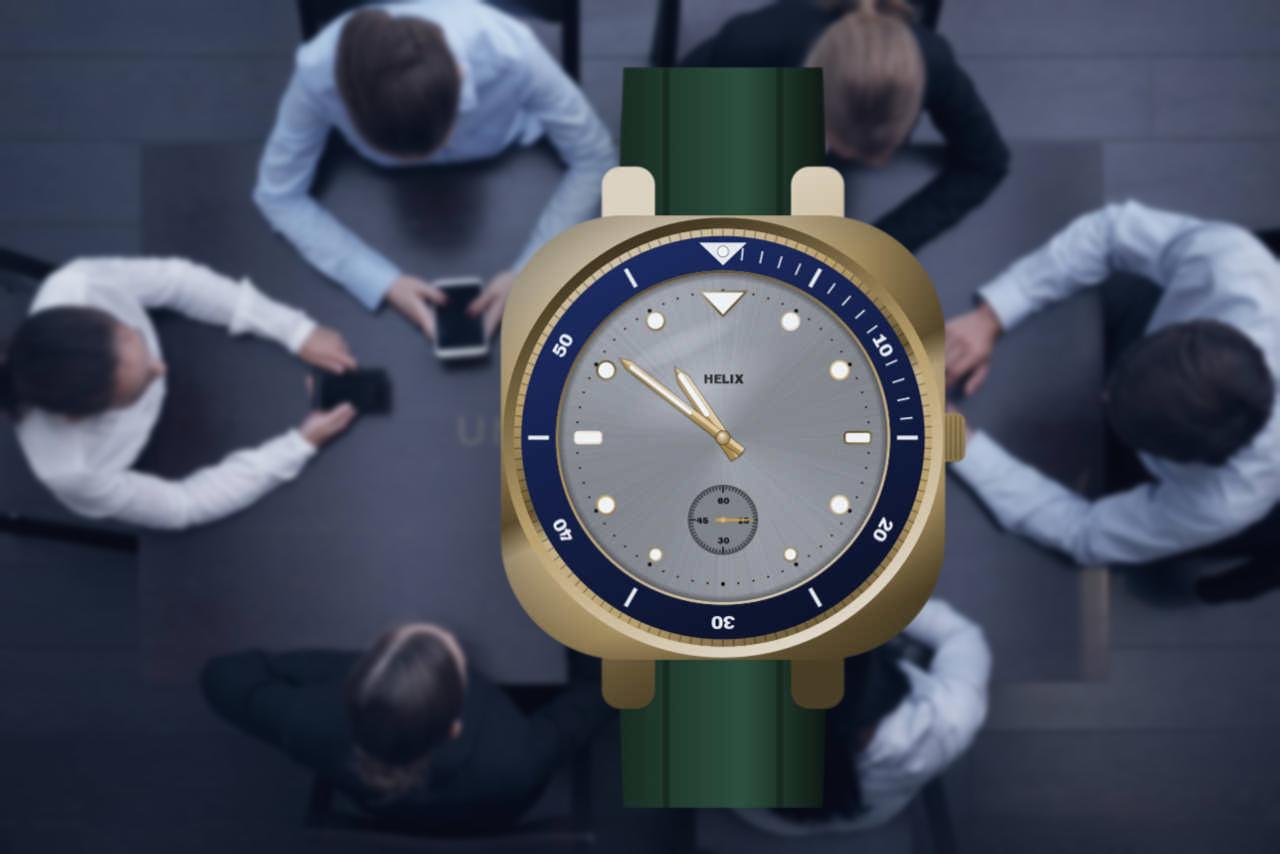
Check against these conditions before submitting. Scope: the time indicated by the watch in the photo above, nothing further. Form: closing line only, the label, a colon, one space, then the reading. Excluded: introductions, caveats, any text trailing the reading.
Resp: 10:51:15
